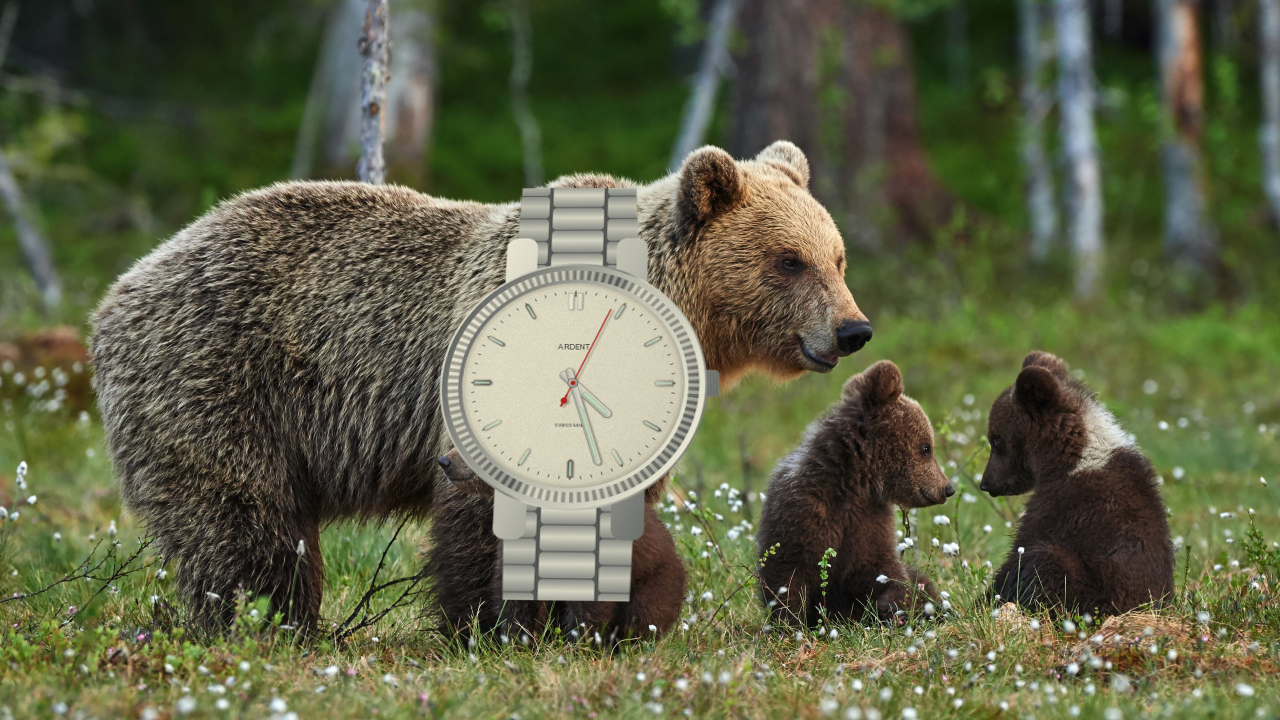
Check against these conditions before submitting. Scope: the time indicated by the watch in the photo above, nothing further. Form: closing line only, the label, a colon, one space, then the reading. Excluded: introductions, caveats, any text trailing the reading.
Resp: 4:27:04
